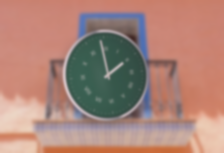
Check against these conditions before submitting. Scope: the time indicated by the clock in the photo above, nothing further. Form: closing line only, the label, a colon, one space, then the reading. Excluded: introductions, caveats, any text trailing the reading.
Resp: 1:59
